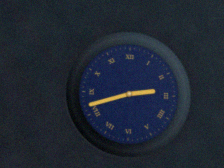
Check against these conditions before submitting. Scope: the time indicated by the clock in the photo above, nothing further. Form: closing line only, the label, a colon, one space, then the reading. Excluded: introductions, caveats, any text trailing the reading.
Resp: 2:42
